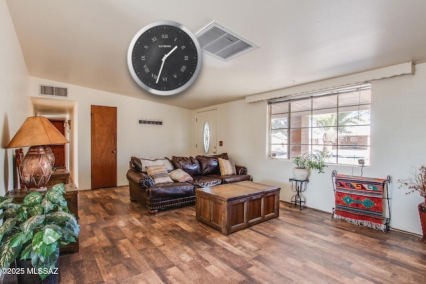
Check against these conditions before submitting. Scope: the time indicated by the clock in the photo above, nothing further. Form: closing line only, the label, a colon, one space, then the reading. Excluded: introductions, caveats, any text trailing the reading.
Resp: 1:33
